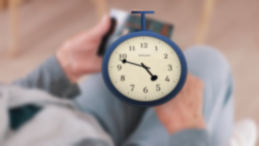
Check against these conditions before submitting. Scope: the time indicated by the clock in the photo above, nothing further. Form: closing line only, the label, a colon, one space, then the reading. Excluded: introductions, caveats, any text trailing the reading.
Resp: 4:48
